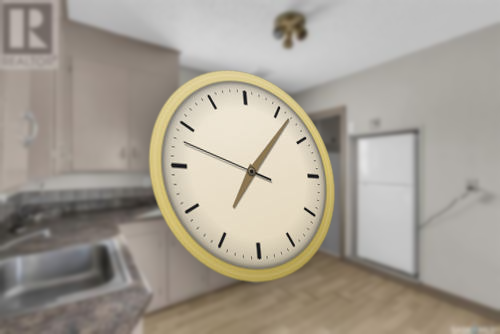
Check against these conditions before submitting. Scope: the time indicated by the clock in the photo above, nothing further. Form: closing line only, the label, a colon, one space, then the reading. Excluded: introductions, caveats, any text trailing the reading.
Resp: 7:06:48
